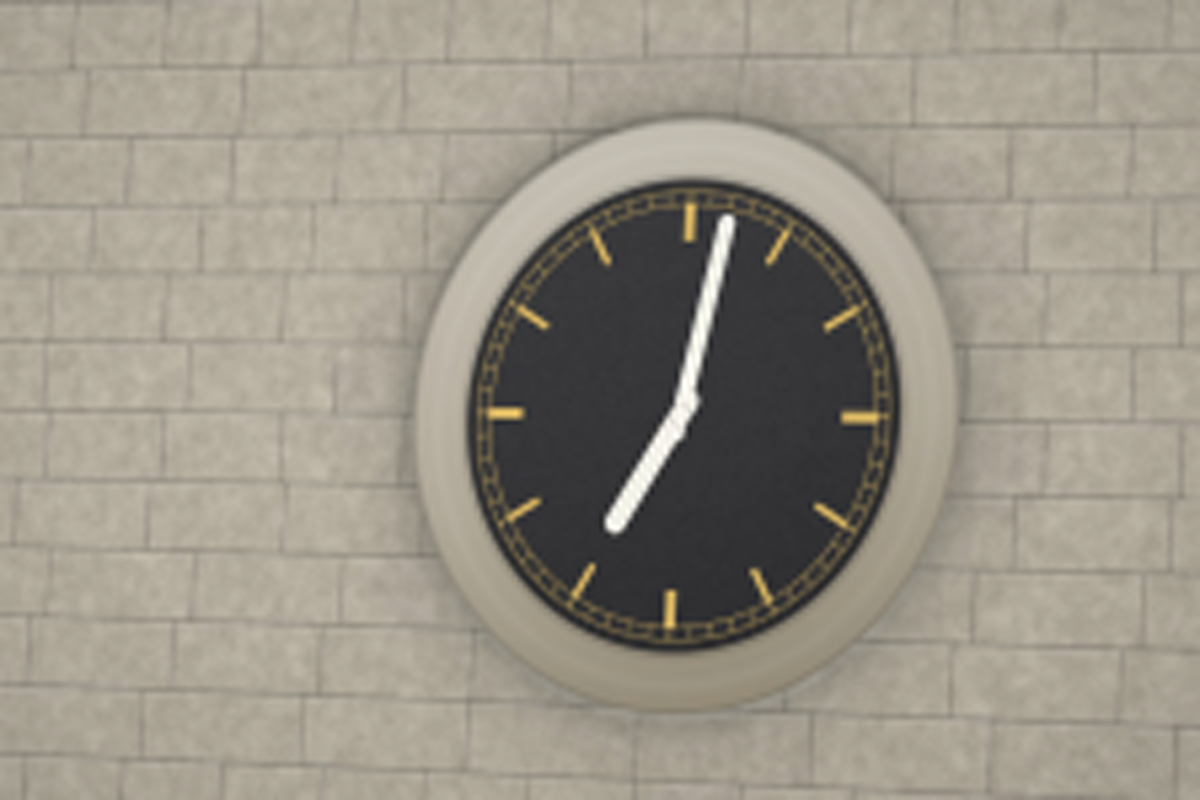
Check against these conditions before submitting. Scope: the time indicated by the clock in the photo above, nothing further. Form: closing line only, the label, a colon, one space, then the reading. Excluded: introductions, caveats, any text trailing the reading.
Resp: 7:02
